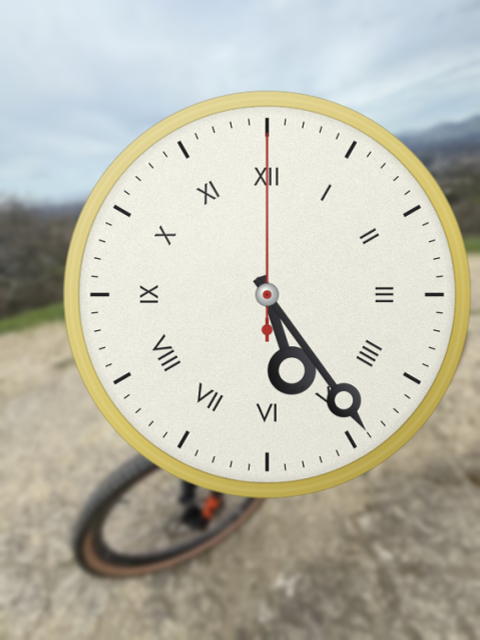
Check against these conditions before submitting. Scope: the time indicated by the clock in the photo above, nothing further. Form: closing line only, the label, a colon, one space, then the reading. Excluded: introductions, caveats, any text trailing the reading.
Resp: 5:24:00
